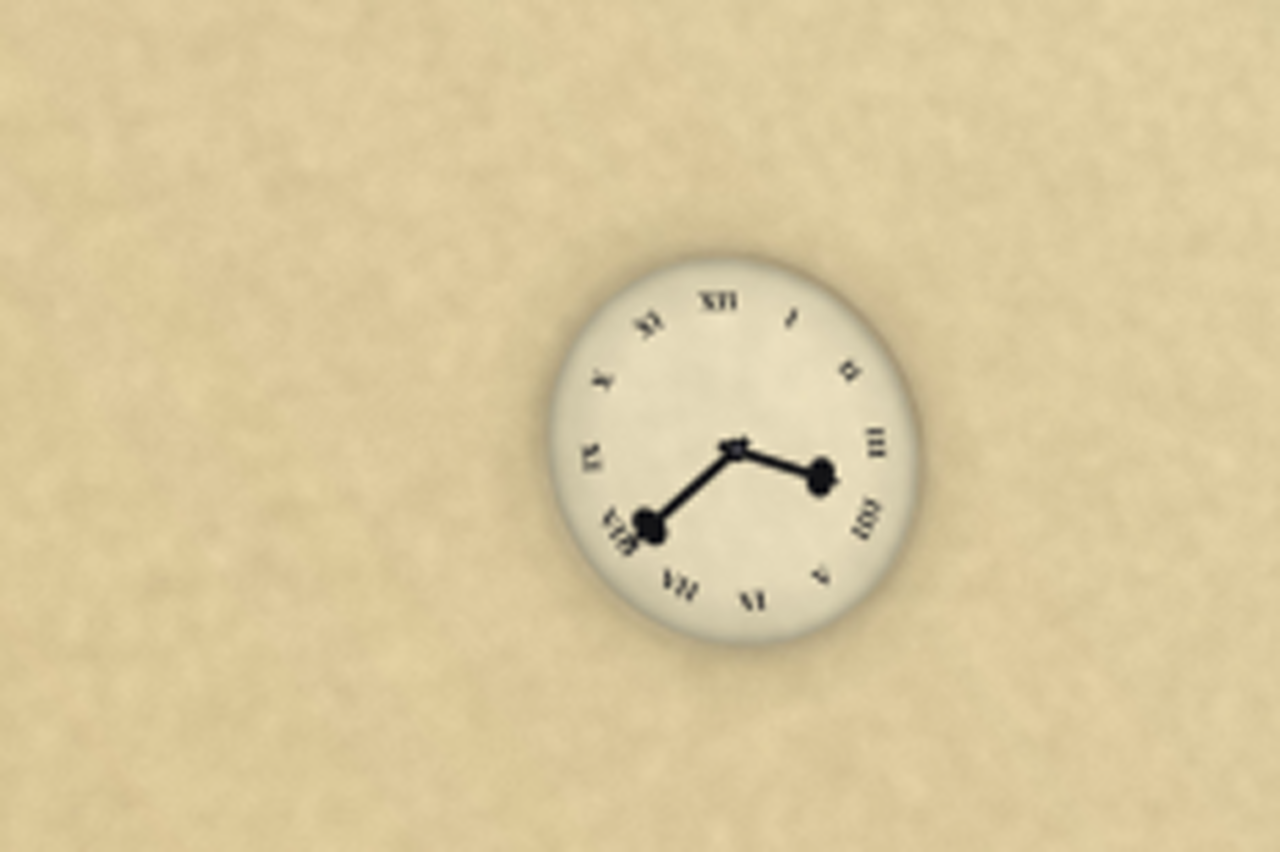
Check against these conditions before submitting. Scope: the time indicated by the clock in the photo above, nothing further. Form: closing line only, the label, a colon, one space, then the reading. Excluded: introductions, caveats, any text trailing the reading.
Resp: 3:39
